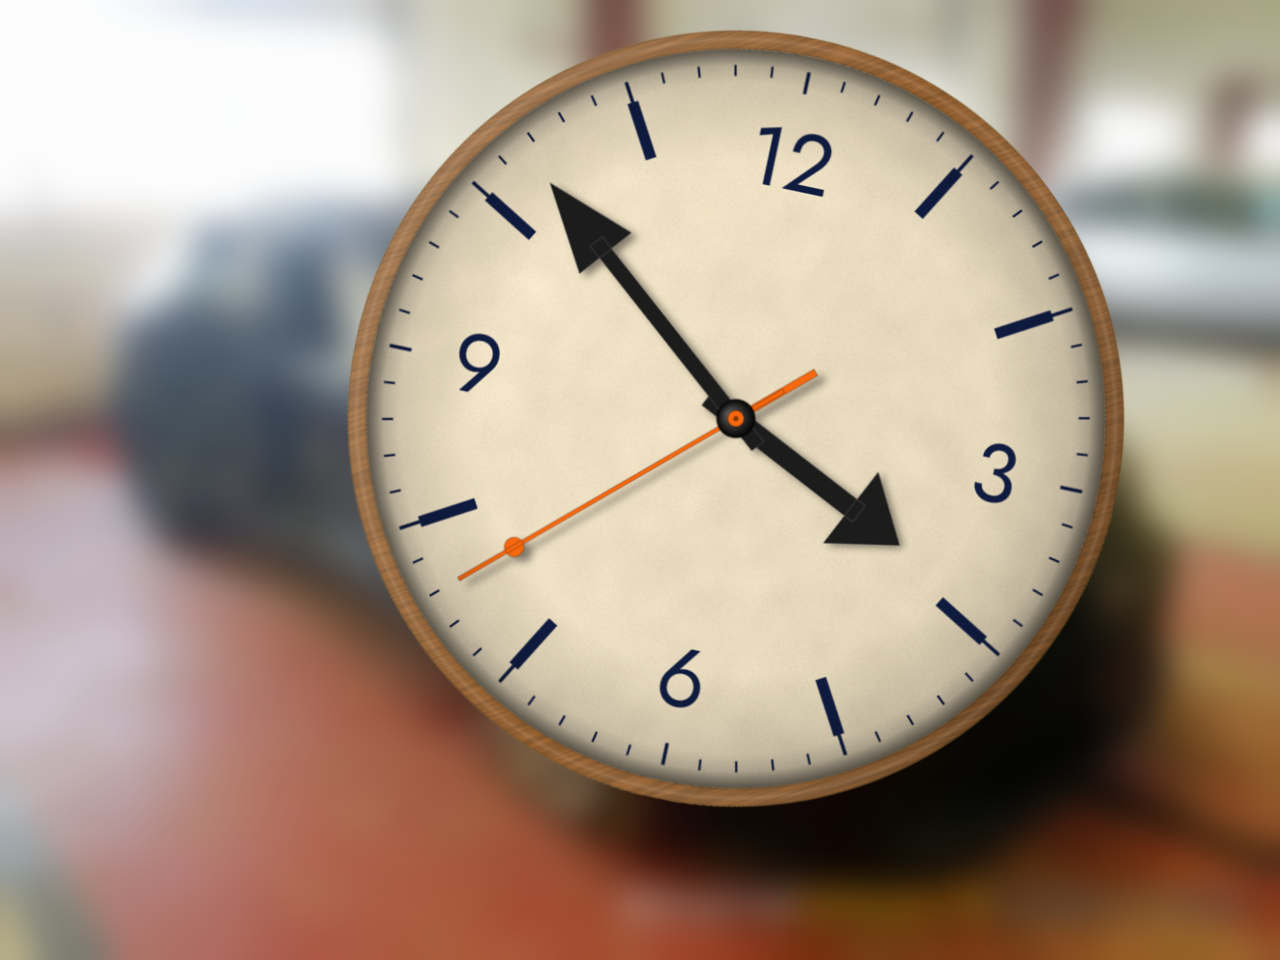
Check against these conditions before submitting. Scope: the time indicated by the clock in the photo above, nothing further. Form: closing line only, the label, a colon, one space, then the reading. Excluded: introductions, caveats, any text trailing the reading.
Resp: 3:51:38
